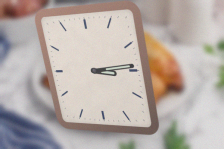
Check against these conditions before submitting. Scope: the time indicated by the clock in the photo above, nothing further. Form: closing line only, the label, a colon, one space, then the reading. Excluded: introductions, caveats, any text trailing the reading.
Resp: 3:14
